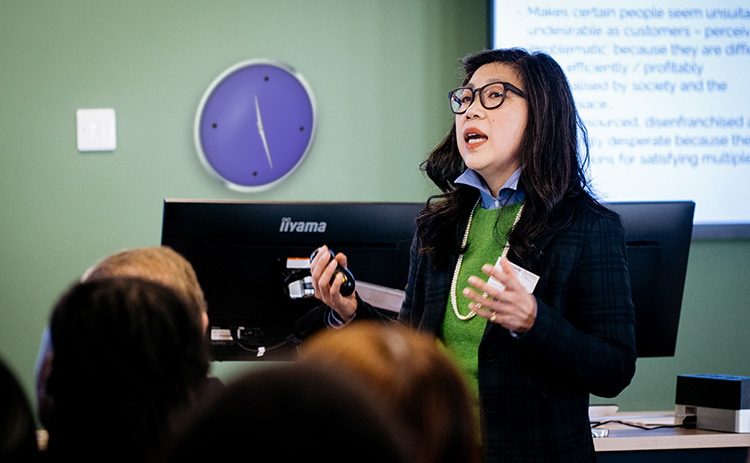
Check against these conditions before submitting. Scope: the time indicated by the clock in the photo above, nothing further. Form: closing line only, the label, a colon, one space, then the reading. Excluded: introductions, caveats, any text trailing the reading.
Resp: 11:26
